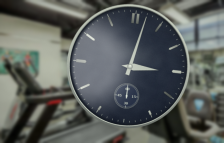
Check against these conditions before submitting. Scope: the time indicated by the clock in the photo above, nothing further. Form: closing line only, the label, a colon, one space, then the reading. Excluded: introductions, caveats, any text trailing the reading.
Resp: 3:02
